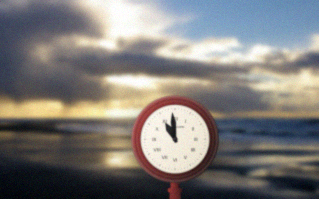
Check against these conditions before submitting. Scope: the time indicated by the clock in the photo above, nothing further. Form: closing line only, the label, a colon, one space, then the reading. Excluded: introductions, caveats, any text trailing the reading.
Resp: 10:59
